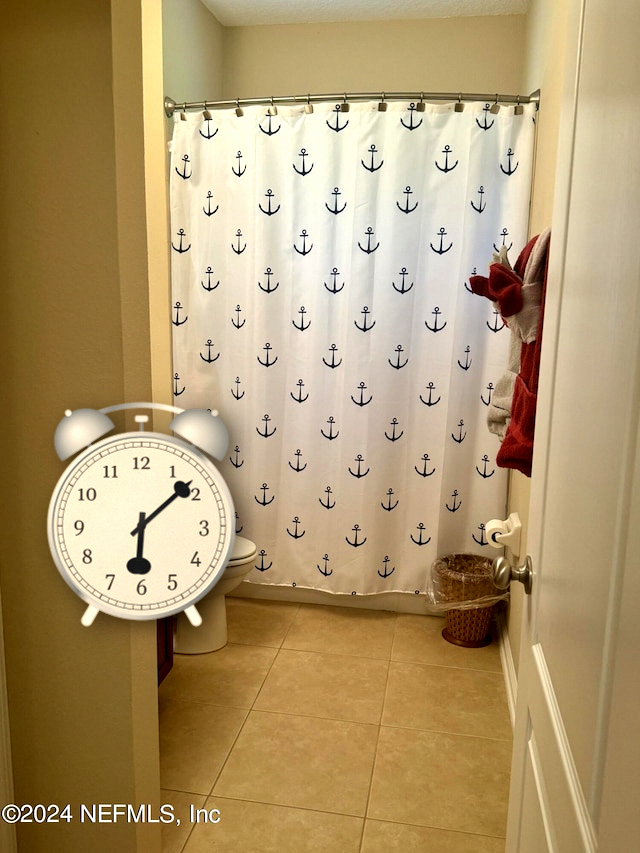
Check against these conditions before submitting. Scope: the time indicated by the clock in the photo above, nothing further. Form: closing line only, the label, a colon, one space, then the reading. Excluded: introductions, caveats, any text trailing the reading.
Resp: 6:08
